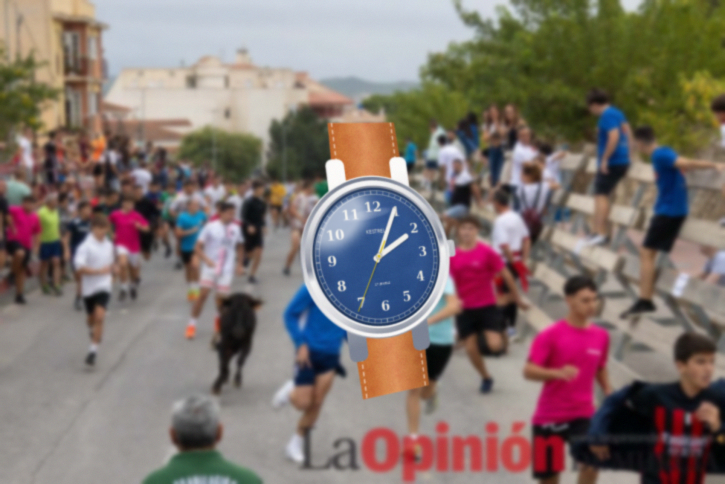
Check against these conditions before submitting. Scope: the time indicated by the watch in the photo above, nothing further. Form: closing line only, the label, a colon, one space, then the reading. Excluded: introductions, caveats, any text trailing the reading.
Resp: 2:04:35
